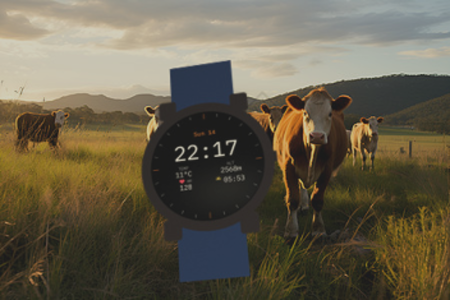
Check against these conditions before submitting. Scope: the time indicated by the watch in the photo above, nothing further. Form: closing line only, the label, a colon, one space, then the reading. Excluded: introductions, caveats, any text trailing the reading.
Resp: 22:17
